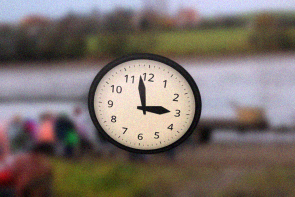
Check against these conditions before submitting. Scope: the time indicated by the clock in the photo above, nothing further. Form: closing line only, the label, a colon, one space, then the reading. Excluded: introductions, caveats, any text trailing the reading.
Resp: 2:58
